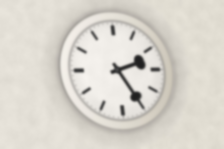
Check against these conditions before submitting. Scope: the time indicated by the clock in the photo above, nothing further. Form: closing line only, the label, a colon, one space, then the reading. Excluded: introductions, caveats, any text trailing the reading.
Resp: 2:25
